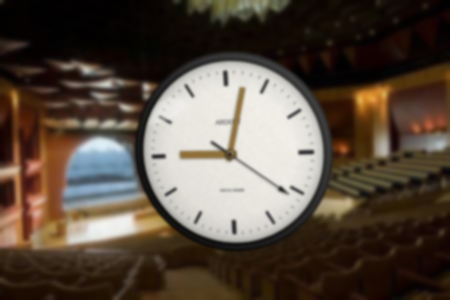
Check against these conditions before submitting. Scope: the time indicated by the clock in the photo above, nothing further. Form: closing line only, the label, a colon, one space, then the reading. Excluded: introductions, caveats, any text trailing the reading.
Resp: 9:02:21
